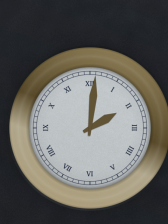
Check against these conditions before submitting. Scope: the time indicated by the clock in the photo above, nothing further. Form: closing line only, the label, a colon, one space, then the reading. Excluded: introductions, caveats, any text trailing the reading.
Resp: 2:01
